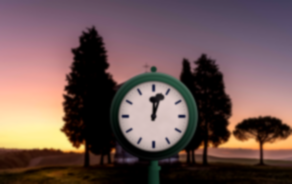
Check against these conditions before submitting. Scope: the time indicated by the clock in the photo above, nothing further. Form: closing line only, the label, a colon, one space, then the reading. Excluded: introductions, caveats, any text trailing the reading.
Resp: 12:03
